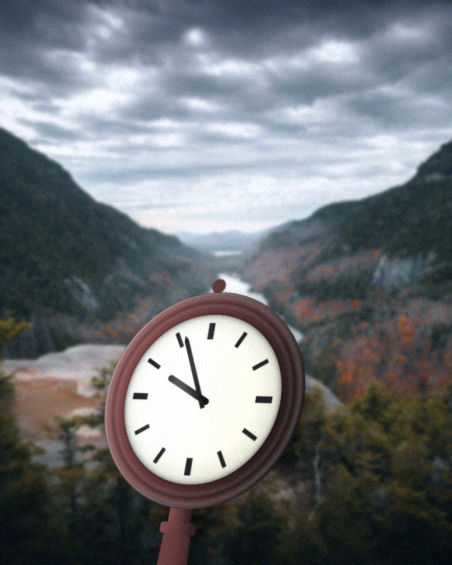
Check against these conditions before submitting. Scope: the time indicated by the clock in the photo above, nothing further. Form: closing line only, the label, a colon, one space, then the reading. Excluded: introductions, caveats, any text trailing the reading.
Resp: 9:56
